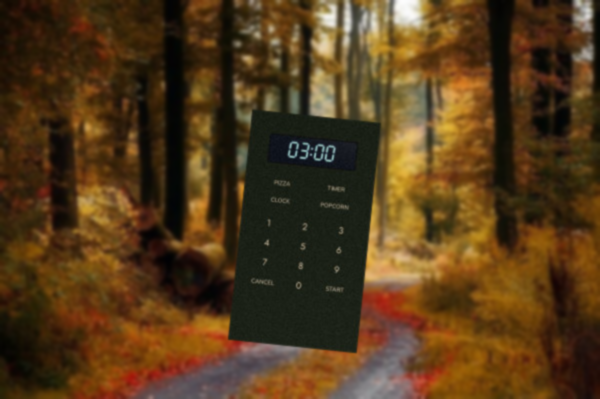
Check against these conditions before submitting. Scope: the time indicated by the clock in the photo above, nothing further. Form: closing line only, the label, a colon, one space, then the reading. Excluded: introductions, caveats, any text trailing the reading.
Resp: 3:00
